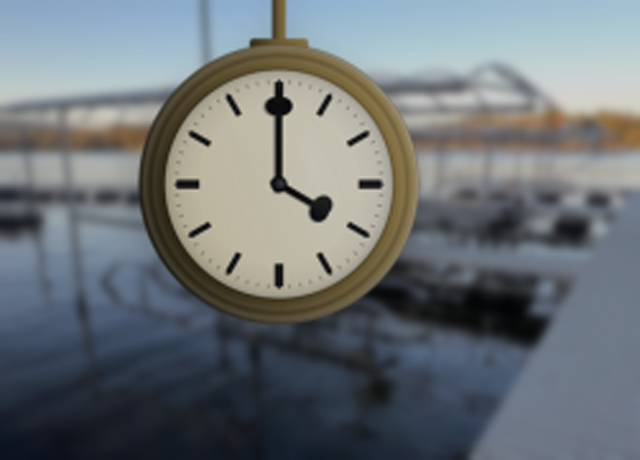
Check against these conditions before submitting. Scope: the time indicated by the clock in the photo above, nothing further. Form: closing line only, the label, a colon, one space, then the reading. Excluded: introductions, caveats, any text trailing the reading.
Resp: 4:00
